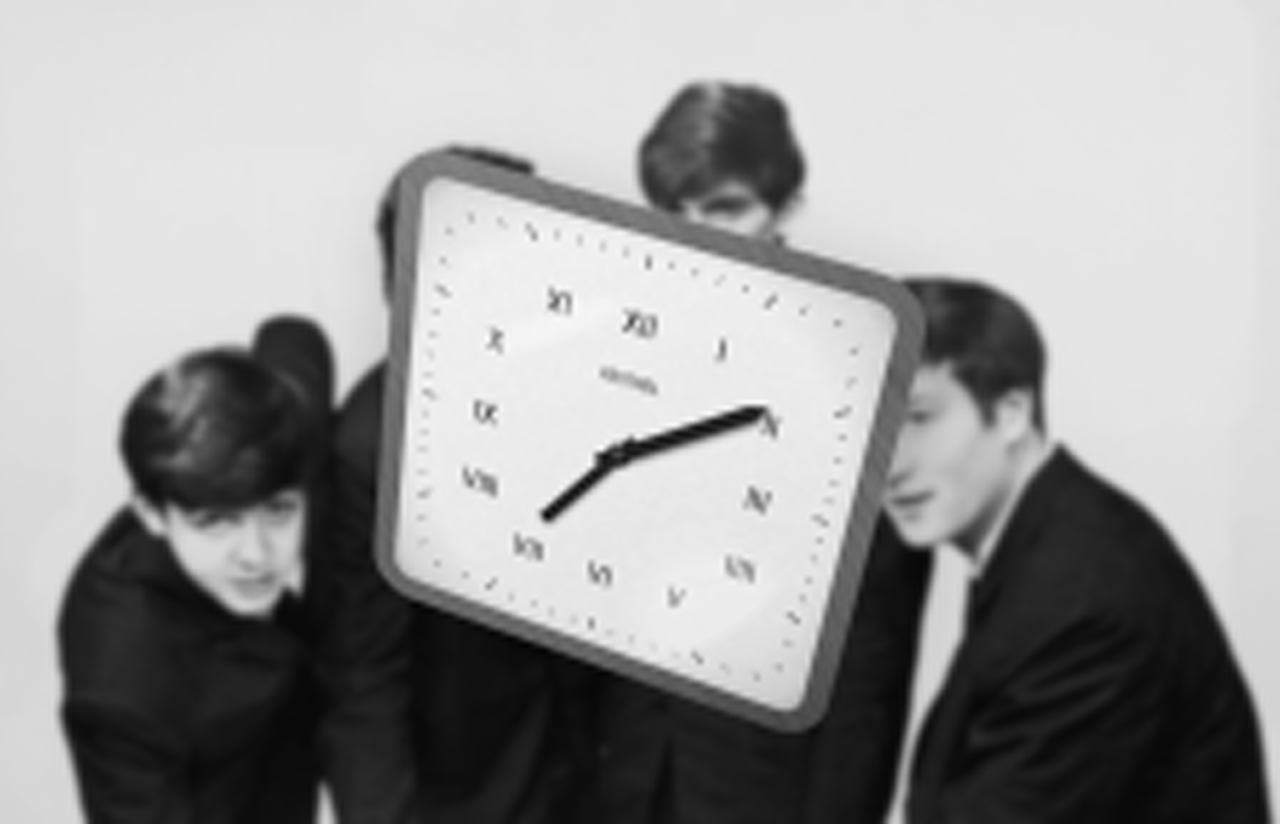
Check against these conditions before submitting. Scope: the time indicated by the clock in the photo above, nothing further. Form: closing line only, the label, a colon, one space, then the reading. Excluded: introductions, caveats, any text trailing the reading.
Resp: 7:09
